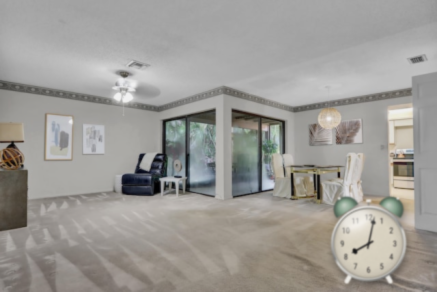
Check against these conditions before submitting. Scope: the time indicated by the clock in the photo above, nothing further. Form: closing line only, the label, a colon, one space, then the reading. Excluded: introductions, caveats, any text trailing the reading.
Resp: 8:02
